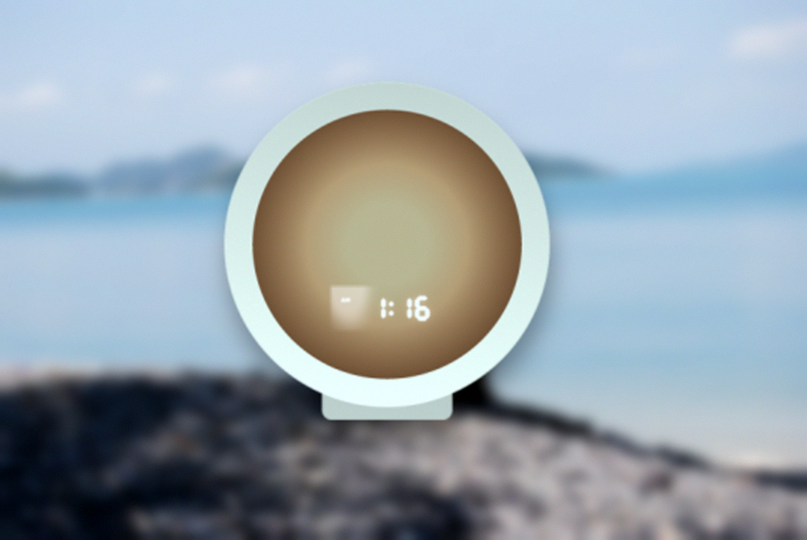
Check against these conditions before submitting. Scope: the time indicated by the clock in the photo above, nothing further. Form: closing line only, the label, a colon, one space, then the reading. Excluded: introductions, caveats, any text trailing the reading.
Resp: 1:16
